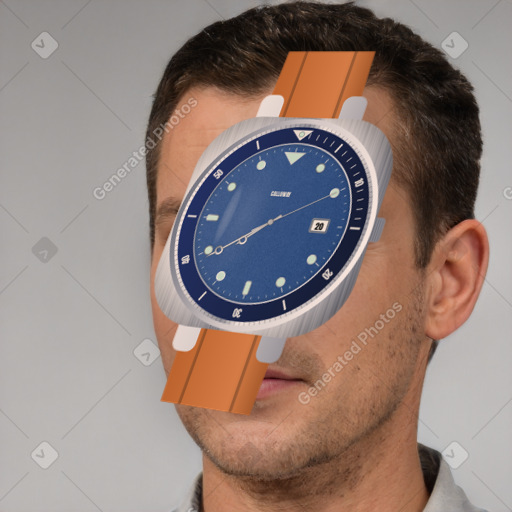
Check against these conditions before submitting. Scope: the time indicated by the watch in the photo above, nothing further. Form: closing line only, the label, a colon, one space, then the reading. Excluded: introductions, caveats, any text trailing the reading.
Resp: 7:39:10
